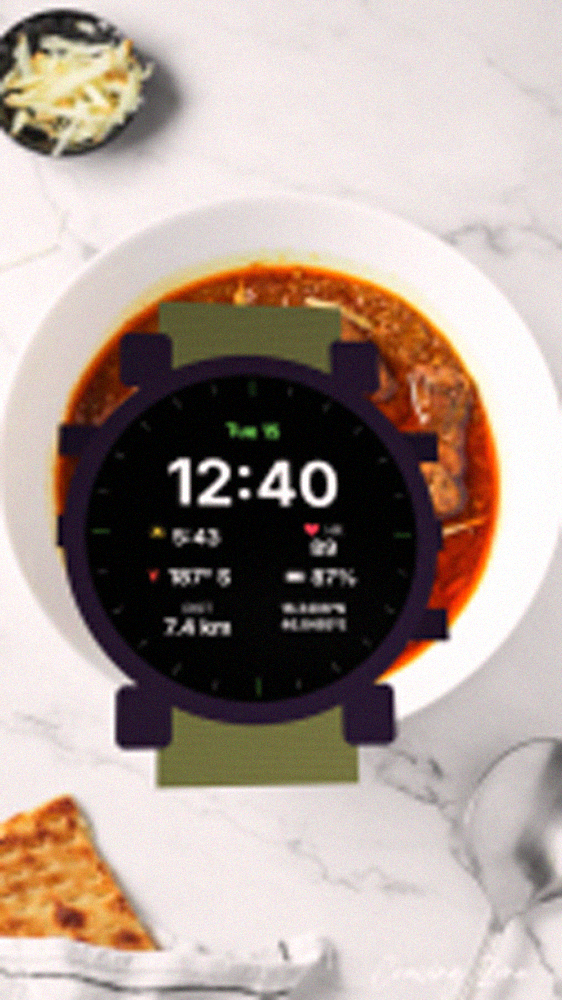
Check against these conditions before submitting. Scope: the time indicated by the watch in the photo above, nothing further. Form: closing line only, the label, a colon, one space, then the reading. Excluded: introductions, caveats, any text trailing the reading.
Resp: 12:40
